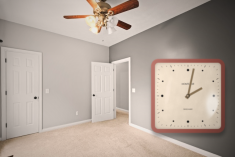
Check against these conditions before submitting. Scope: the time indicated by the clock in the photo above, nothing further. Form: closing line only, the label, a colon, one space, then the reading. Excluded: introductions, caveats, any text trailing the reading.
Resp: 2:02
